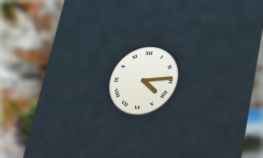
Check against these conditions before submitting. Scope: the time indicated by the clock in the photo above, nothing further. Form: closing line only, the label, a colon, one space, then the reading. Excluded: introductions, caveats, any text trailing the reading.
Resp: 4:14
